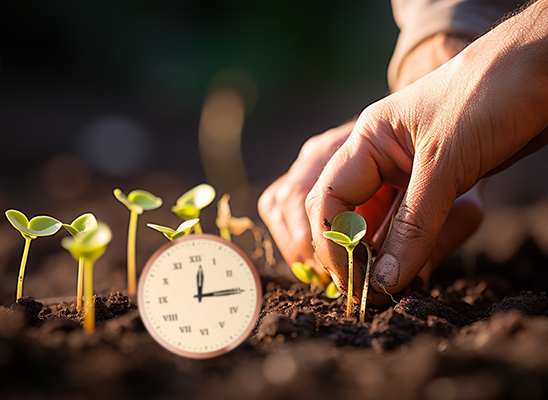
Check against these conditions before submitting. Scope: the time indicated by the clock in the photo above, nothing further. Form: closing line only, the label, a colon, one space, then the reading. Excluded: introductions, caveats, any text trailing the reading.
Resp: 12:15
